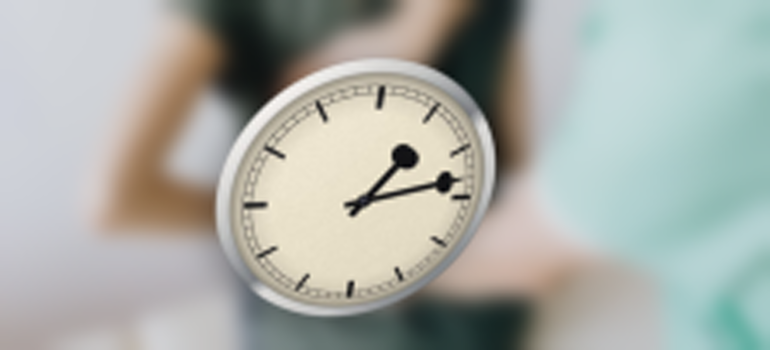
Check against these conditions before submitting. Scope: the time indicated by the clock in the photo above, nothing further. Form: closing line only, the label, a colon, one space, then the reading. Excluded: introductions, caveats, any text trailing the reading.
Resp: 1:13
